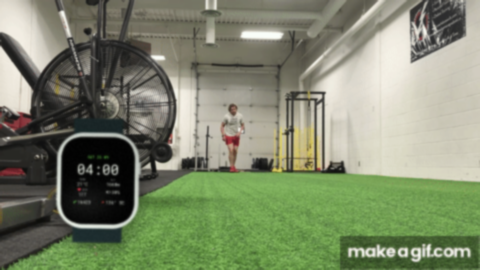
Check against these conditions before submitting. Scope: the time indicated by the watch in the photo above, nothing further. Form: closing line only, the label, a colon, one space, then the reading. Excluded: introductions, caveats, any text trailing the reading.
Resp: 4:00
